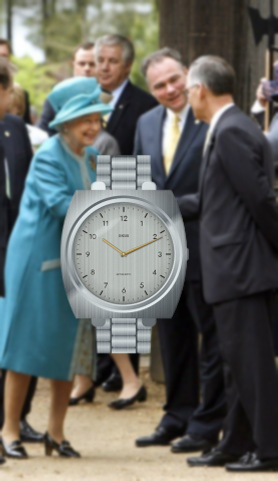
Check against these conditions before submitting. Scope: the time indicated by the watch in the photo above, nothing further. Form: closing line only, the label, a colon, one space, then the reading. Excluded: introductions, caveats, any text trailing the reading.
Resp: 10:11
